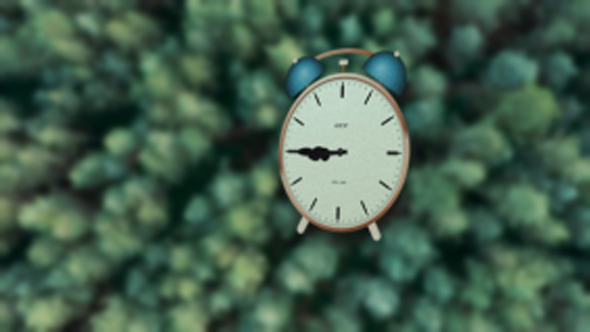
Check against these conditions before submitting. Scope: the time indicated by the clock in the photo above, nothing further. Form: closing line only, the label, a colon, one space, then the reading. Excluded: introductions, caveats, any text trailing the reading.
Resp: 8:45
